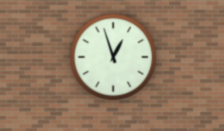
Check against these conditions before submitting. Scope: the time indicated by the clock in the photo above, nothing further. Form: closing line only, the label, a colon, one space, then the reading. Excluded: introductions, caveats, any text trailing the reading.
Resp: 12:57
